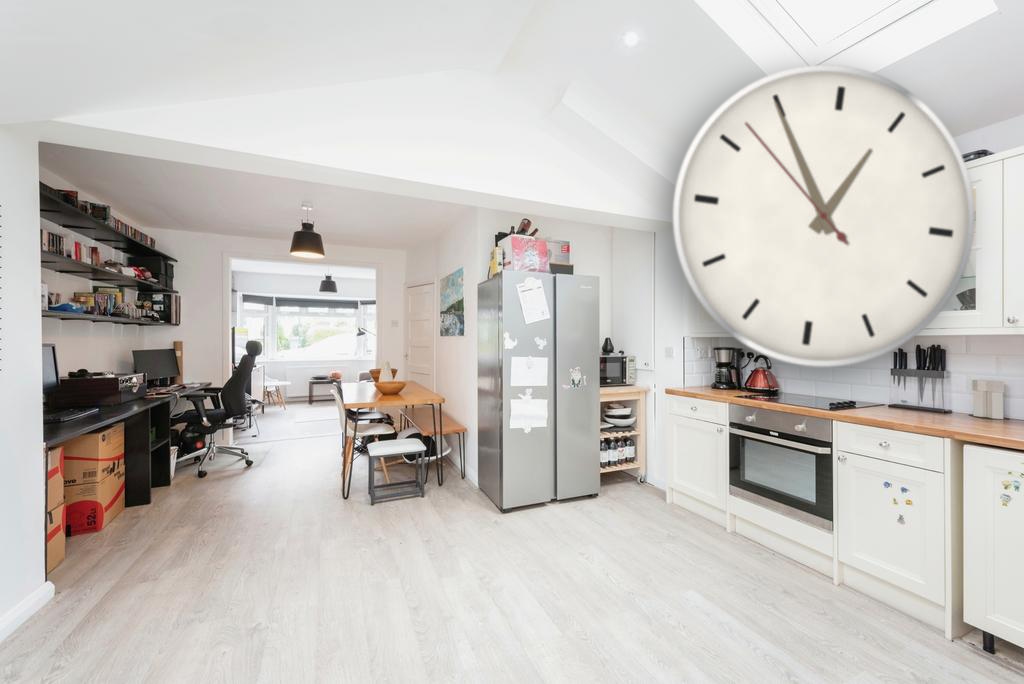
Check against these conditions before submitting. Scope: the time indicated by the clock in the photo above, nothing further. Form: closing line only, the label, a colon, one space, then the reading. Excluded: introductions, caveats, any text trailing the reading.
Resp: 12:54:52
